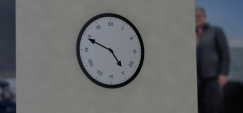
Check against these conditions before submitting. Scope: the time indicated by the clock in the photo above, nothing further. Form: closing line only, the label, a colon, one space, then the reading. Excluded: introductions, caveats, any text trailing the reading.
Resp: 4:49
